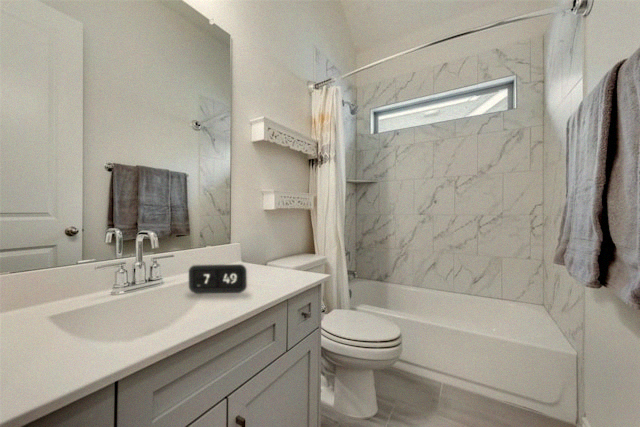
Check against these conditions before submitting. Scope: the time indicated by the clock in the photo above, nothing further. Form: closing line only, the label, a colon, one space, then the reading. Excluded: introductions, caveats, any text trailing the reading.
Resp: 7:49
